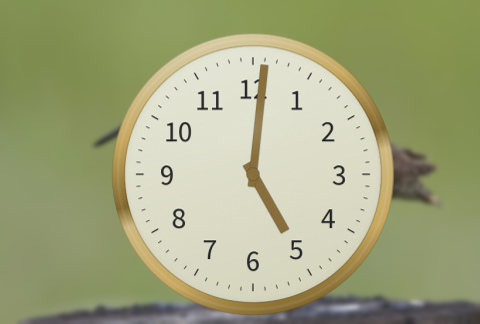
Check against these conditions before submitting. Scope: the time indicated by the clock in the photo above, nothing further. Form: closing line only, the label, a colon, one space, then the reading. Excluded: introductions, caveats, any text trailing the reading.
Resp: 5:01
